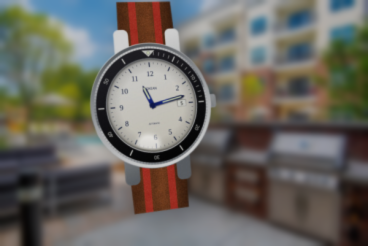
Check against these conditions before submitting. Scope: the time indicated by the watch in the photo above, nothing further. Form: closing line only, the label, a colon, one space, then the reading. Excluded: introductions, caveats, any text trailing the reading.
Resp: 11:13
